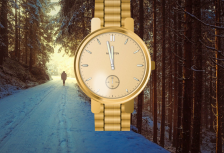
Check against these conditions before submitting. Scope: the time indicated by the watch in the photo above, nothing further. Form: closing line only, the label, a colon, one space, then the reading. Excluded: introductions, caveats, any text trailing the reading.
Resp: 11:58
